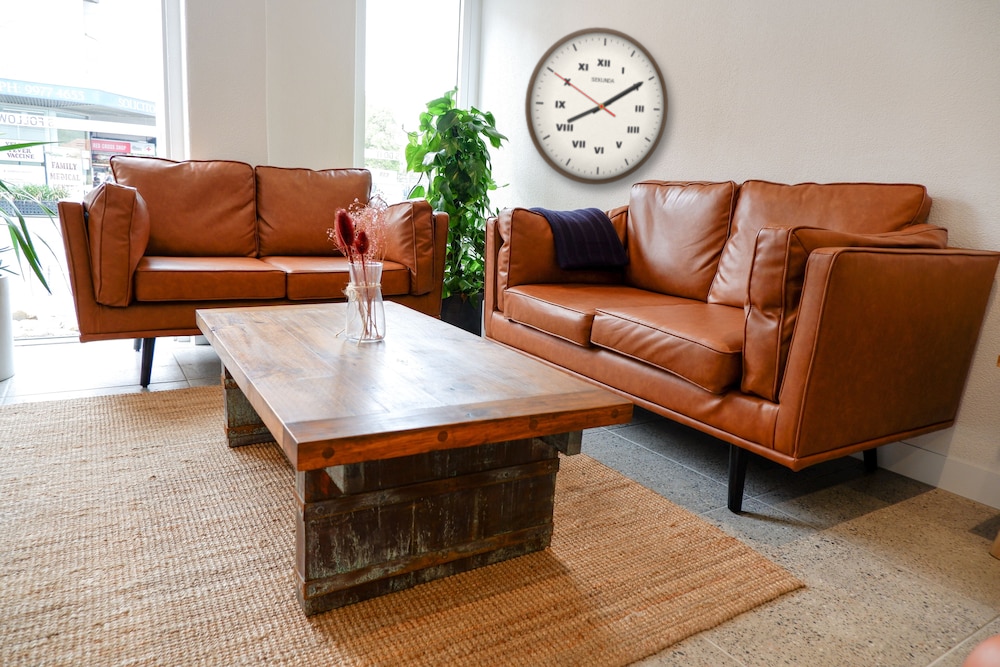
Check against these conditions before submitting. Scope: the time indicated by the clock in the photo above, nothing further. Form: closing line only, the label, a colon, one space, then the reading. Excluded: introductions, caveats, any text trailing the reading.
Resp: 8:09:50
